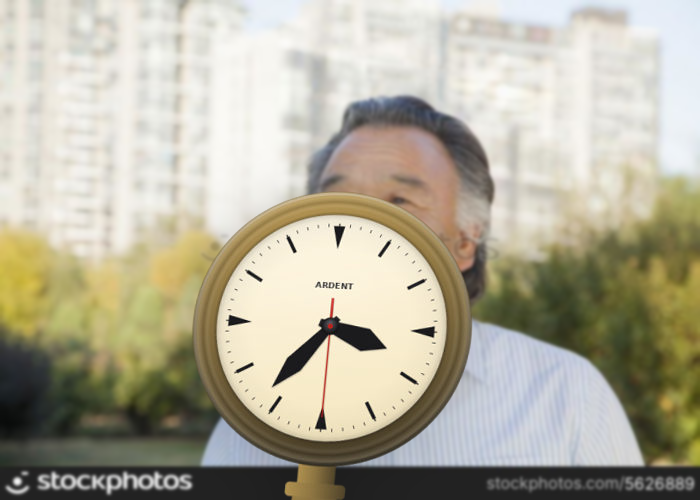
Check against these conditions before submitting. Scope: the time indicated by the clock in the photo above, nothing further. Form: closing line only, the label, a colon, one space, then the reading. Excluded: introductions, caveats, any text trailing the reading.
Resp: 3:36:30
